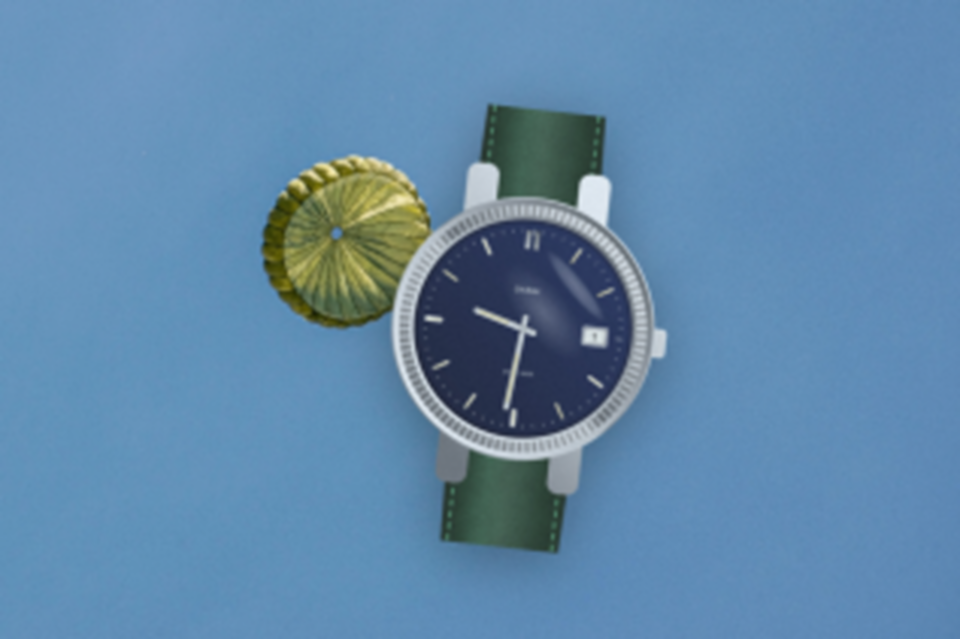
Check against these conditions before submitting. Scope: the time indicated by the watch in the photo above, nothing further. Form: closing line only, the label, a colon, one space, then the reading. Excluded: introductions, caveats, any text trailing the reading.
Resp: 9:31
